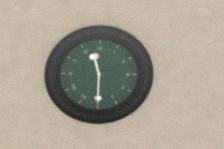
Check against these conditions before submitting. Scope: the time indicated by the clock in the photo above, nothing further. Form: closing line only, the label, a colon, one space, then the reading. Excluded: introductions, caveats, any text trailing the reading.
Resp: 11:30
